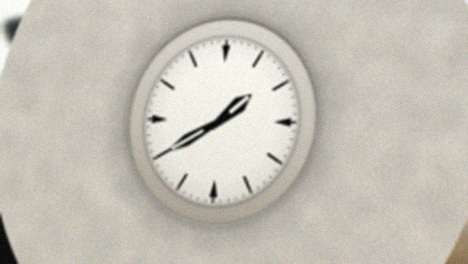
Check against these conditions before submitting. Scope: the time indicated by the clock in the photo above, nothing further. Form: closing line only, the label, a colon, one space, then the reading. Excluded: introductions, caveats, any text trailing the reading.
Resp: 1:40
